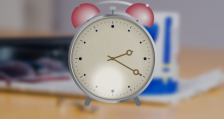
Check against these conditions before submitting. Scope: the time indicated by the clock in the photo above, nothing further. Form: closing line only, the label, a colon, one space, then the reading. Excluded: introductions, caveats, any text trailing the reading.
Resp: 2:20
